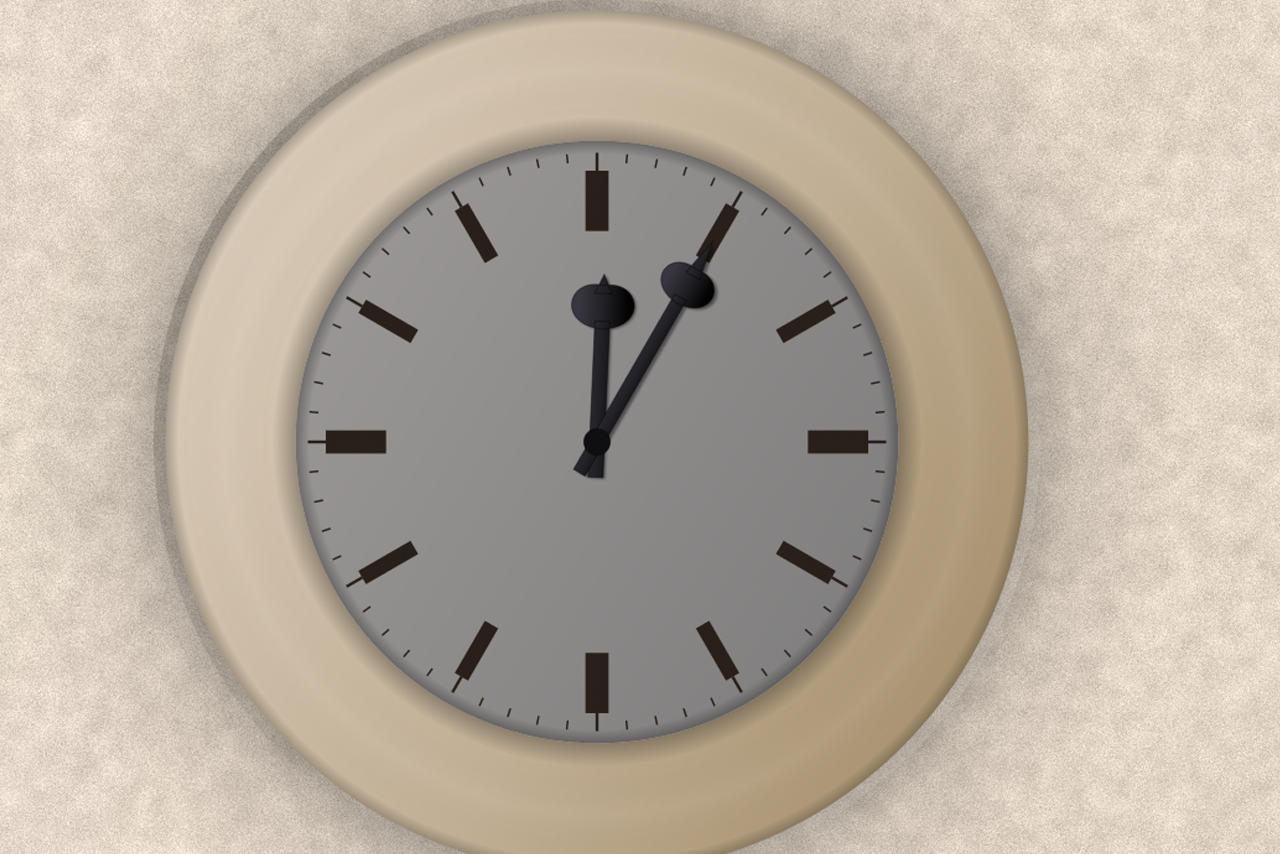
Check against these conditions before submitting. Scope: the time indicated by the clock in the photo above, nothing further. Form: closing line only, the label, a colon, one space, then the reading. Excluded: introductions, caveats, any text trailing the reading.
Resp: 12:05
